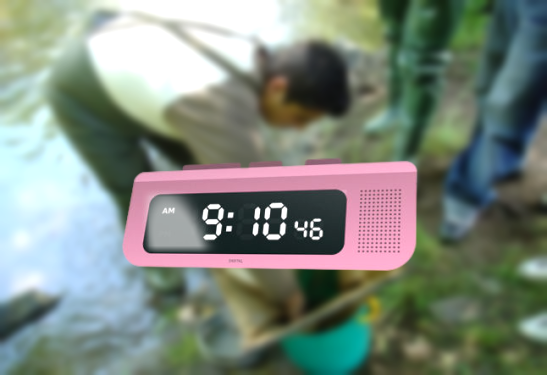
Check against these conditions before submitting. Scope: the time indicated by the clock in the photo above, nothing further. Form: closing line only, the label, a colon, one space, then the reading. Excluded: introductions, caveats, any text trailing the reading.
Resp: 9:10:46
